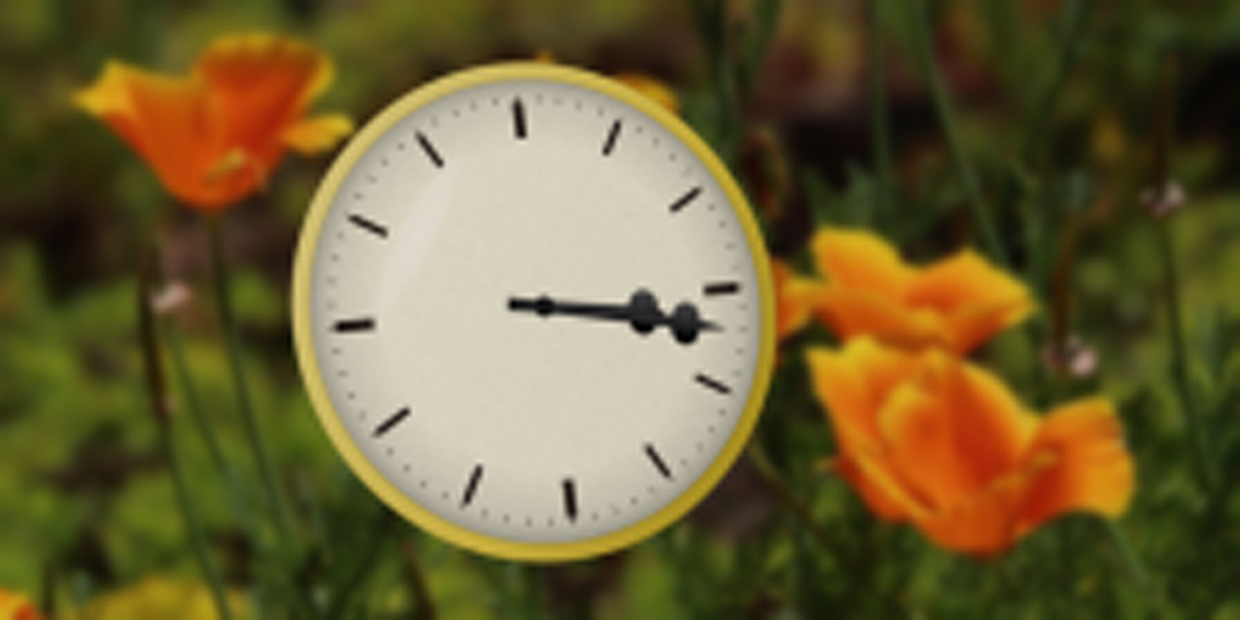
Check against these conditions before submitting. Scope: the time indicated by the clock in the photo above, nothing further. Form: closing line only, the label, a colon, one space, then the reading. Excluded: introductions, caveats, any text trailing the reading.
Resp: 3:17
